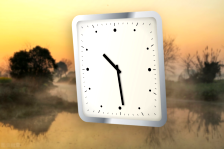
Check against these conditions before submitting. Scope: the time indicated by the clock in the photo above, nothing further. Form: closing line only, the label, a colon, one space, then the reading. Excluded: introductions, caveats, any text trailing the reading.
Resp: 10:29
